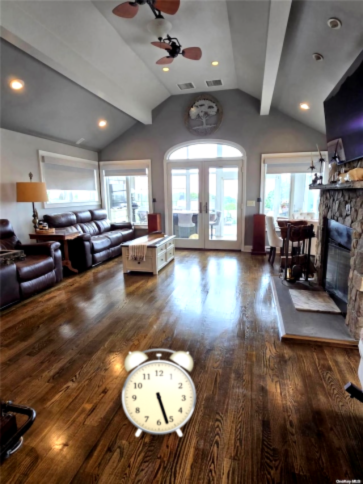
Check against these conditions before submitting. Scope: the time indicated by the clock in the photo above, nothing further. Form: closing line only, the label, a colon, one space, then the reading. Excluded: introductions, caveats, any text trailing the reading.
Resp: 5:27
